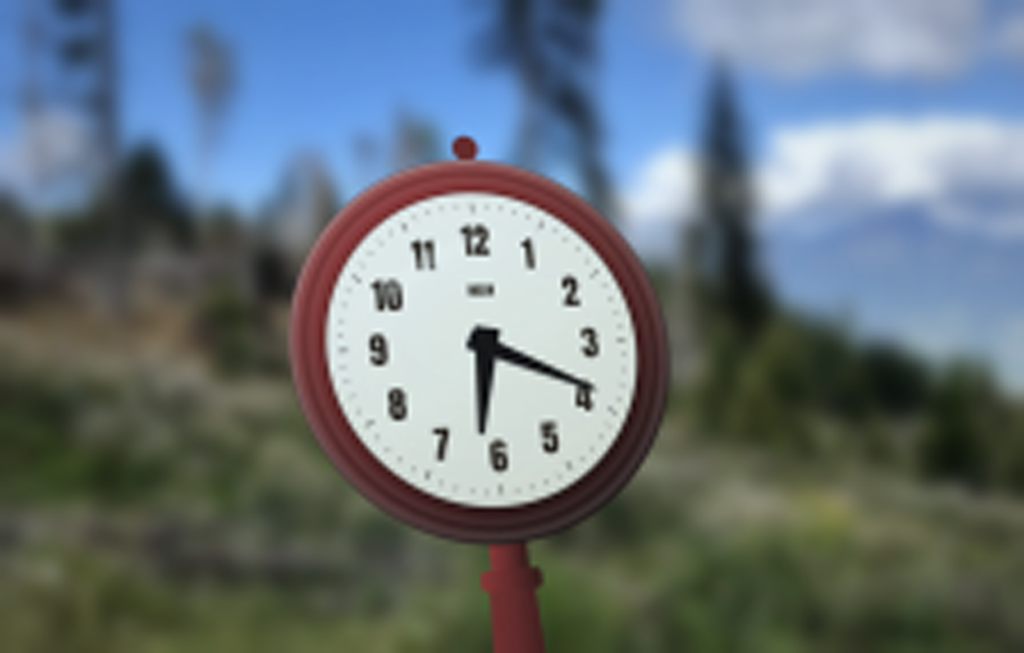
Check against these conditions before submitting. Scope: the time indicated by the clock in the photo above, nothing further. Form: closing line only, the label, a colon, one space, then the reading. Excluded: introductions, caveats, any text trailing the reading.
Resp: 6:19
